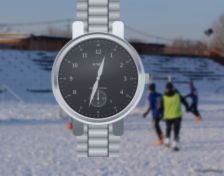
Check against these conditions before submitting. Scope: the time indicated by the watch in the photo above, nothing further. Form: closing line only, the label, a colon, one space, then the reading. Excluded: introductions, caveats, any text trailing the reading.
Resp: 12:33
